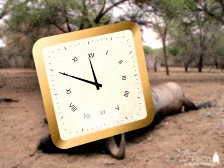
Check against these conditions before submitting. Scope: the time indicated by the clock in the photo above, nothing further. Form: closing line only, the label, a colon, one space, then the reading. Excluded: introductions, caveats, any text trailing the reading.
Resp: 11:50
